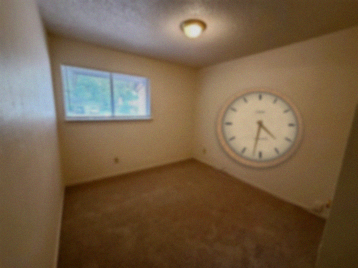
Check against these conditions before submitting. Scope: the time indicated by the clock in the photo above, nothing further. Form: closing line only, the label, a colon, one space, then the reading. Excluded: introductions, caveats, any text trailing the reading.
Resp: 4:32
